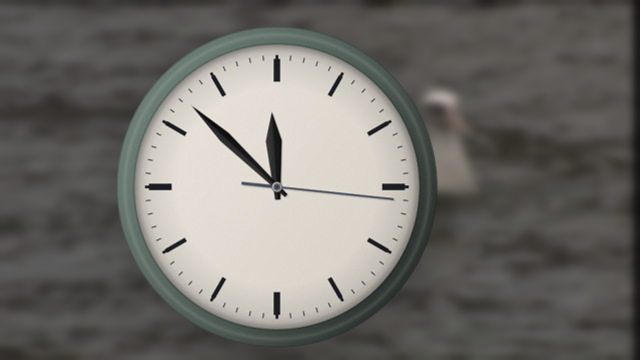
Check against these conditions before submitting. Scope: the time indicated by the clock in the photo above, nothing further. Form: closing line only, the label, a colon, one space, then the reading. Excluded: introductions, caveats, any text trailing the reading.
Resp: 11:52:16
